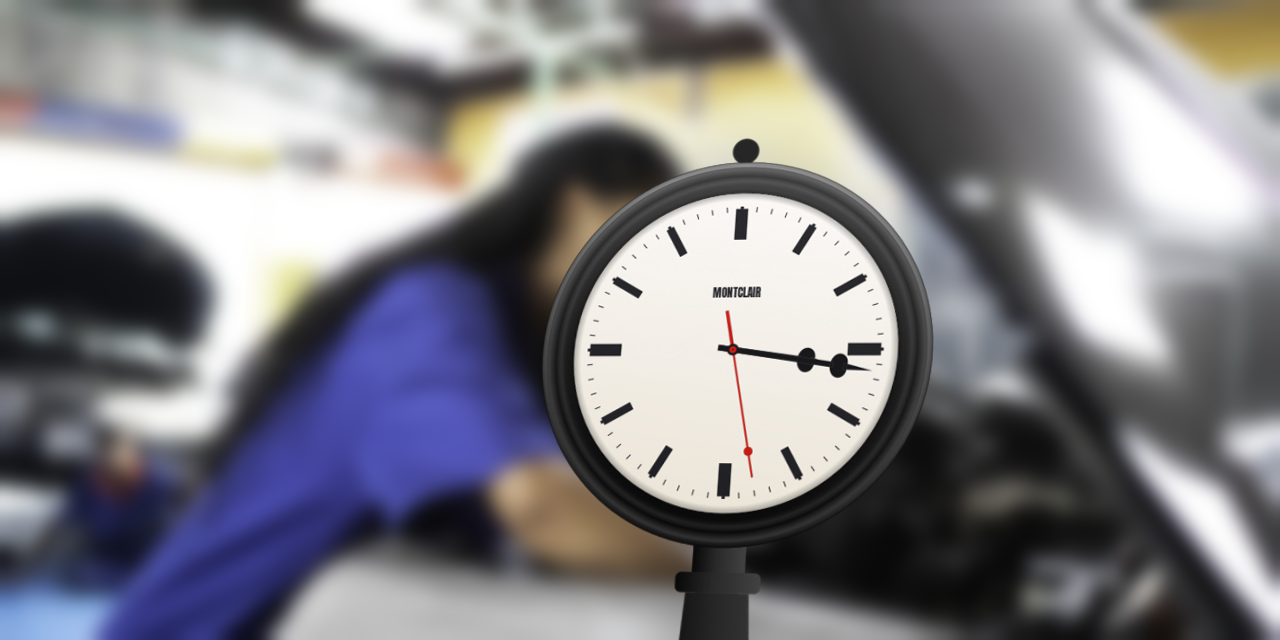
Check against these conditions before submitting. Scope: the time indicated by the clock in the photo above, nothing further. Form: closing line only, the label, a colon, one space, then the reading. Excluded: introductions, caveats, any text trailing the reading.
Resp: 3:16:28
